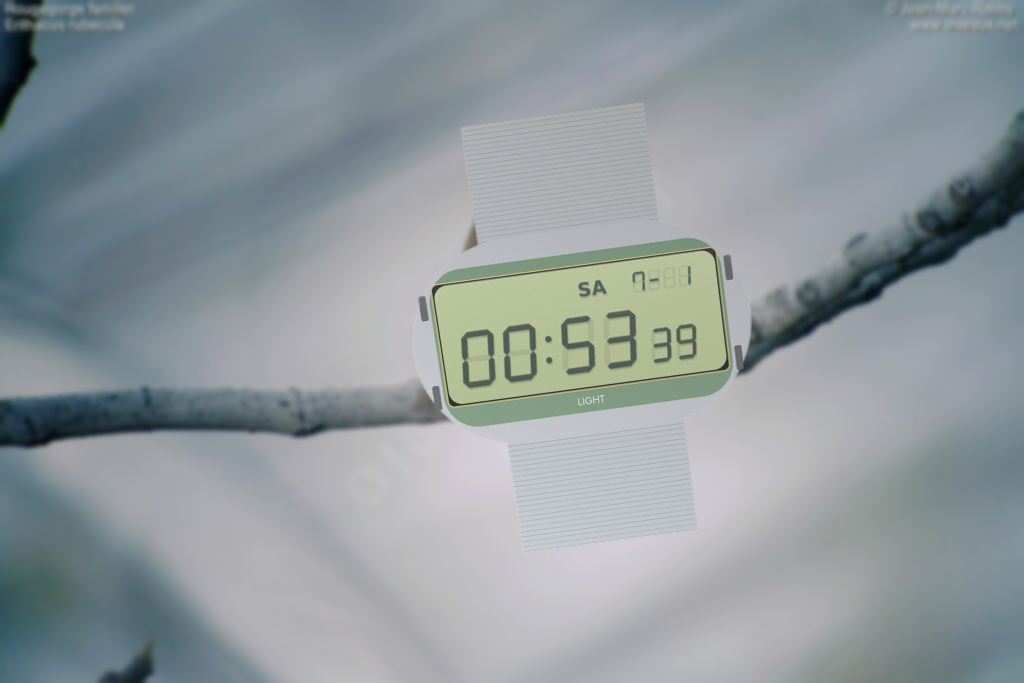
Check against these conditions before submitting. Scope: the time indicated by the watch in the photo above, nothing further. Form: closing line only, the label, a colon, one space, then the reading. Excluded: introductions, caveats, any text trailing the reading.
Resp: 0:53:39
